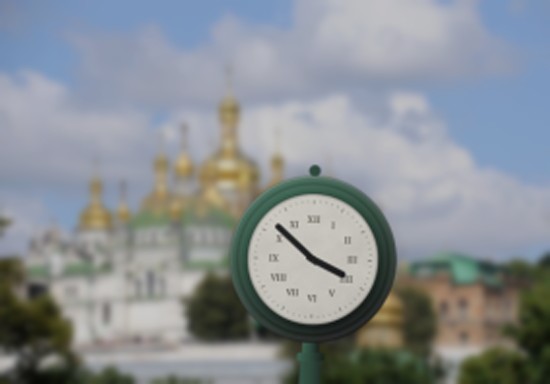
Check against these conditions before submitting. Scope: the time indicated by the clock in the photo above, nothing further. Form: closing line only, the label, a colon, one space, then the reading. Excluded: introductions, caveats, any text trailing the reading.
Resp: 3:52
